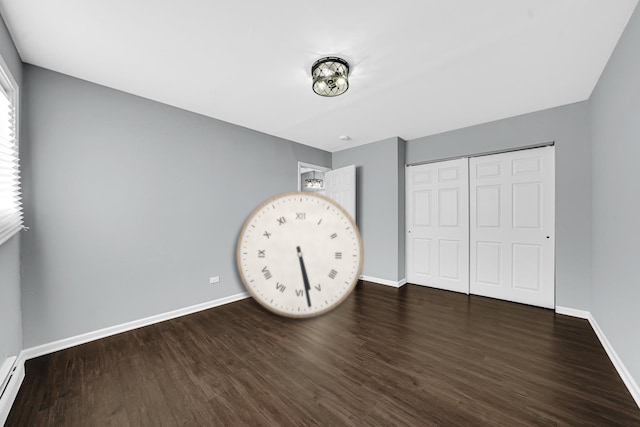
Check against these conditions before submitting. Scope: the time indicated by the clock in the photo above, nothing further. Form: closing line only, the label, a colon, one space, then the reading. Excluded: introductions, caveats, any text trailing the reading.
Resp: 5:28
